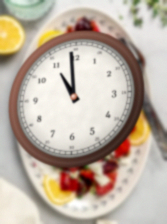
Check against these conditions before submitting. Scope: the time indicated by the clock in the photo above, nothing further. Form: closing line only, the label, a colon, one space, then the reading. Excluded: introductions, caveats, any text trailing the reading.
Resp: 10:59
